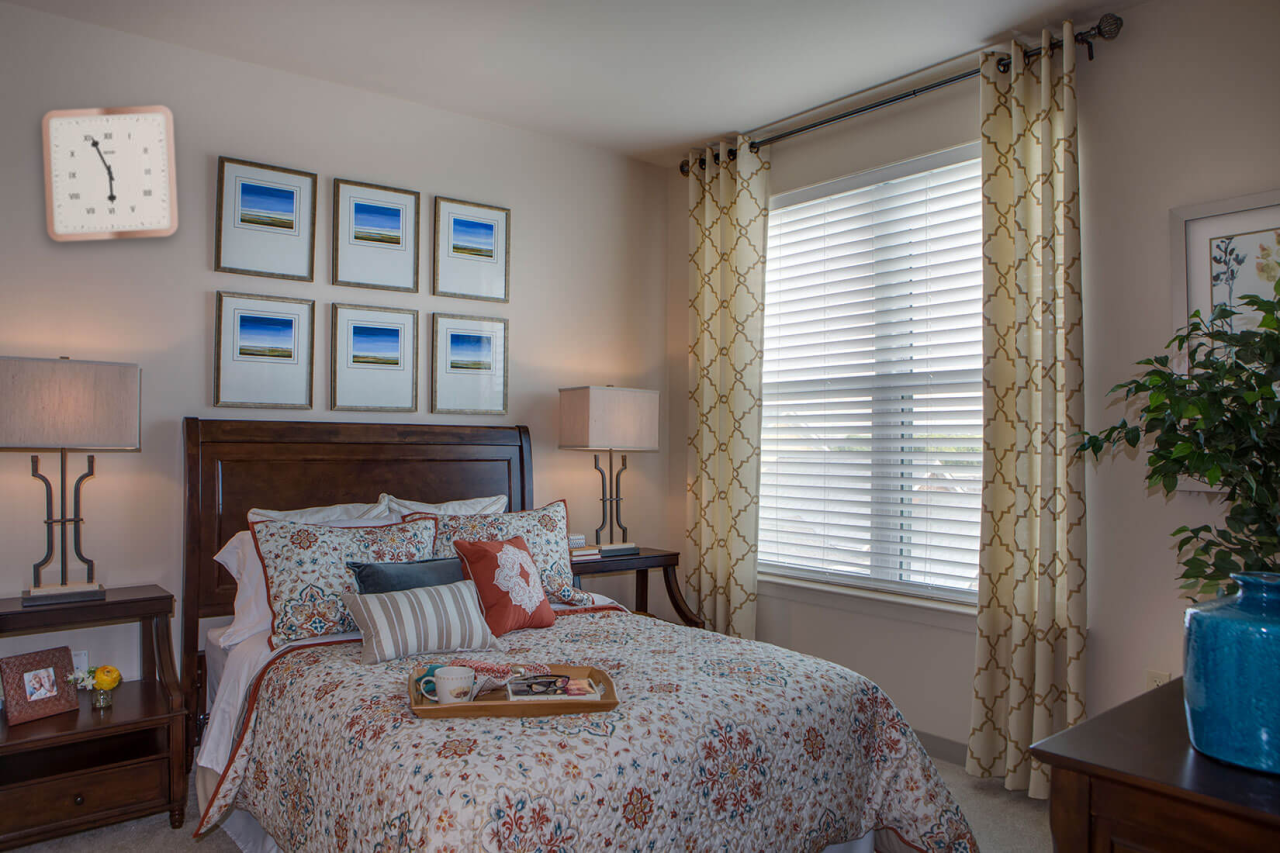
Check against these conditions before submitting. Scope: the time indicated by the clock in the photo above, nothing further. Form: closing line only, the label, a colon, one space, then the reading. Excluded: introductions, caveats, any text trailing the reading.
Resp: 5:56
